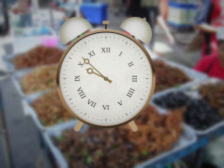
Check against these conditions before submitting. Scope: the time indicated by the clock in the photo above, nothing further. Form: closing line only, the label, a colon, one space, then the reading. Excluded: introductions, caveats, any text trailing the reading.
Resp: 9:52
